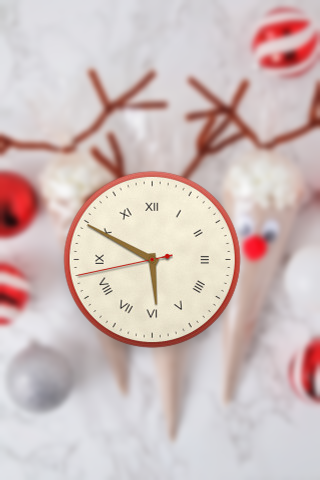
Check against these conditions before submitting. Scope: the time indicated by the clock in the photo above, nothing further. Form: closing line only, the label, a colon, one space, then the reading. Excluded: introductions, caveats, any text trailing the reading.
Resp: 5:49:43
